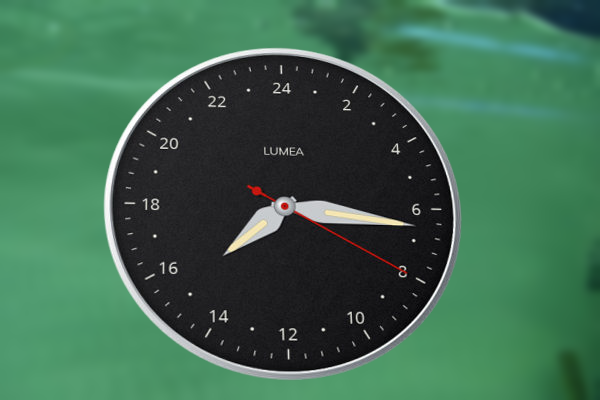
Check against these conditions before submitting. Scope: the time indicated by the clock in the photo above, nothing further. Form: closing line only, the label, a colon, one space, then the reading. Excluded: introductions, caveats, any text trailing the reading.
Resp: 15:16:20
